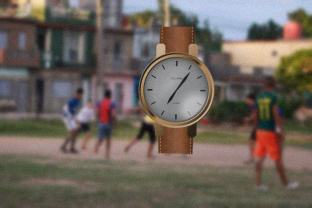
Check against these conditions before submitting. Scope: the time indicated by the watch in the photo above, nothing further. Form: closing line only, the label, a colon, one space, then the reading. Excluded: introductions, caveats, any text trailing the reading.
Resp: 7:06
